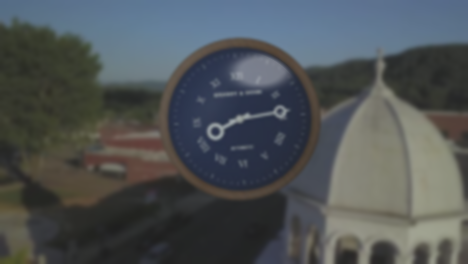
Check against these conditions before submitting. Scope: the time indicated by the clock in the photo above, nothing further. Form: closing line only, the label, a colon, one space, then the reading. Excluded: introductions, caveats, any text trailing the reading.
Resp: 8:14
